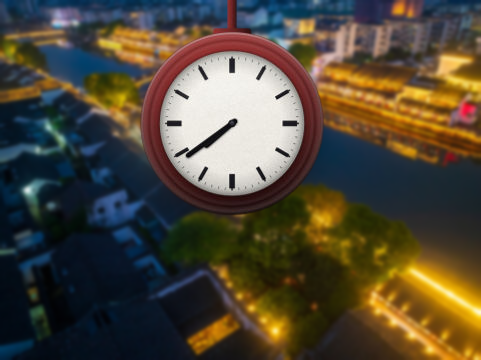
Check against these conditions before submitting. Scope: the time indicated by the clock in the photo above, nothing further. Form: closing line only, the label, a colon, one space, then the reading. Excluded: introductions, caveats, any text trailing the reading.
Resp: 7:39
